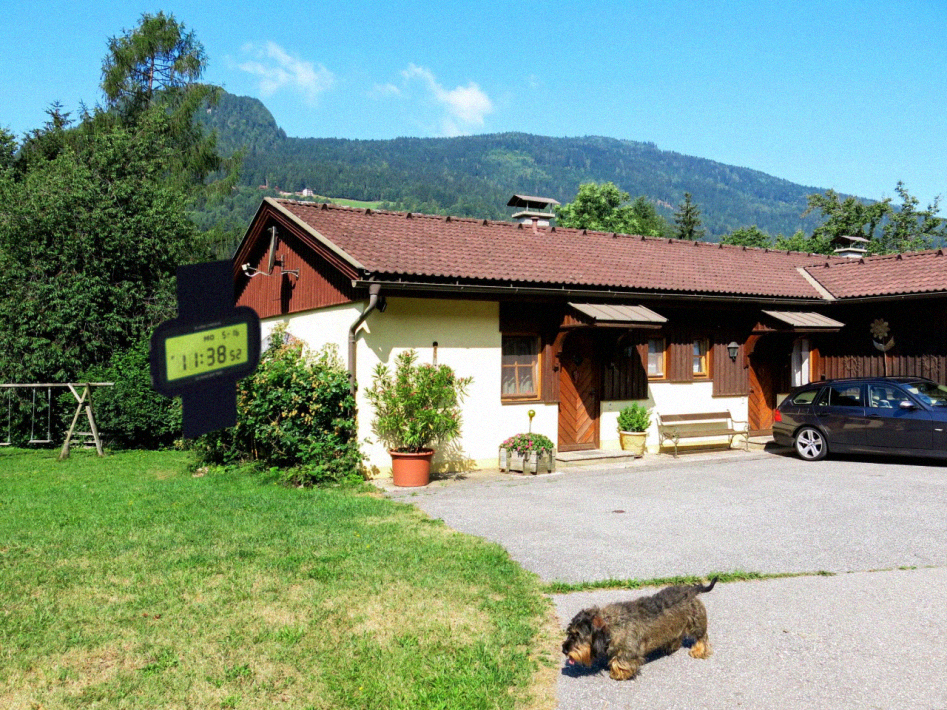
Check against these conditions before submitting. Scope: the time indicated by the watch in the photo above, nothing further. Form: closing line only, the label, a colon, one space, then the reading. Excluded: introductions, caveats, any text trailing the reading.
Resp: 11:38:52
